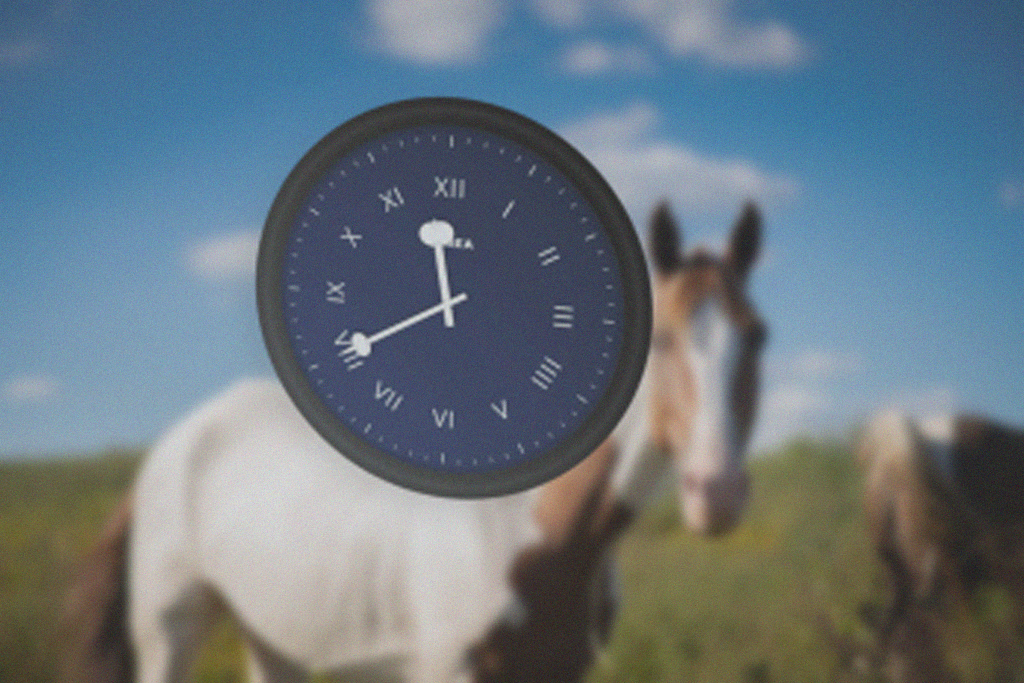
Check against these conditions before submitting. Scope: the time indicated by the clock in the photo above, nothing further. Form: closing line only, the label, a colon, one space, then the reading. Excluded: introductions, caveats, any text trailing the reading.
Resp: 11:40
